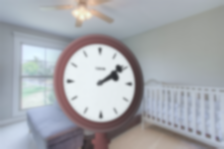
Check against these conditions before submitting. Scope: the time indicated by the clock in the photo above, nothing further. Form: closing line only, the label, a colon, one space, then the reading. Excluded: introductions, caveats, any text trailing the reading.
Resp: 2:09
